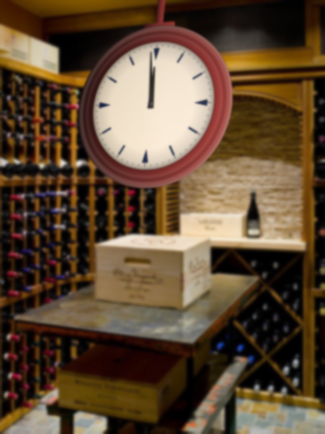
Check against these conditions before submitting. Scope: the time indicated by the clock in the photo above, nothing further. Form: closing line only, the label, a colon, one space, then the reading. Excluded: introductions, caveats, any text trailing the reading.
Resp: 11:59
